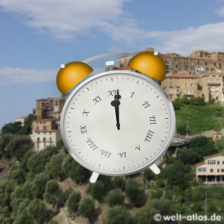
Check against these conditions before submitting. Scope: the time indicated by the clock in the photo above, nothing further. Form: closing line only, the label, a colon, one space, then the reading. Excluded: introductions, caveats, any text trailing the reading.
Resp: 12:01
